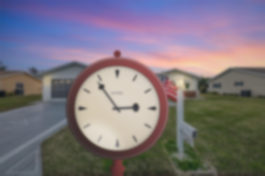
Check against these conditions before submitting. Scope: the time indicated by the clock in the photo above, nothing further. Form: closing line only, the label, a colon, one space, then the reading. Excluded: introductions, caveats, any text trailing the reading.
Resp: 2:54
